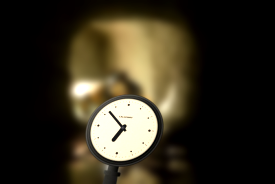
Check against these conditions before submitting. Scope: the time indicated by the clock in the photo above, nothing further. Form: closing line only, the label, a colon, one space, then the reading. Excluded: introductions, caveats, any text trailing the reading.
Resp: 6:52
